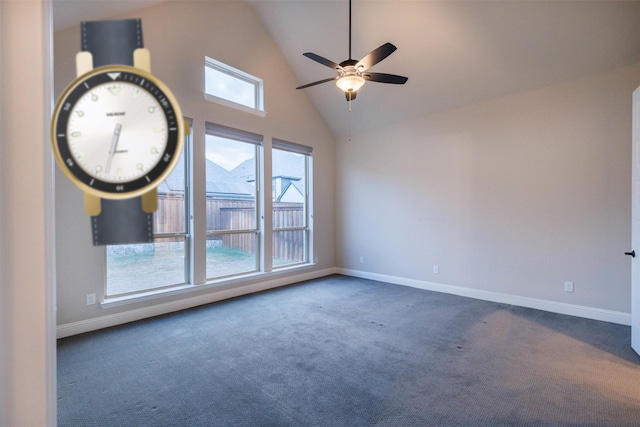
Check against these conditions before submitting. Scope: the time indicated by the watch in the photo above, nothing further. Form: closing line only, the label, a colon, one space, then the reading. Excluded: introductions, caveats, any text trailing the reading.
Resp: 6:33
